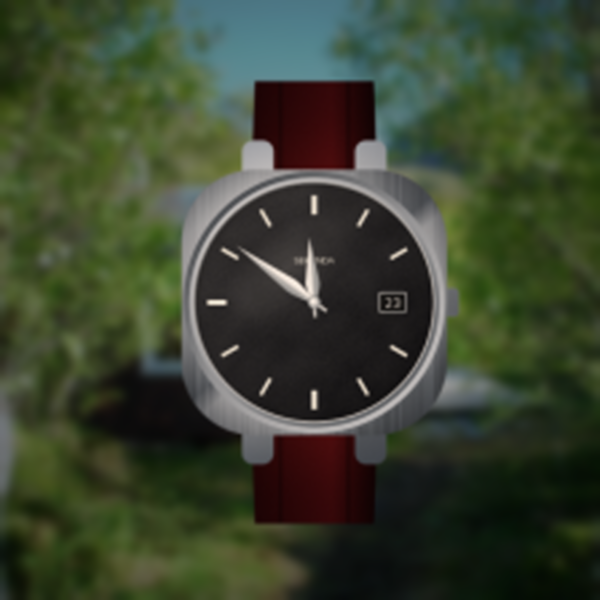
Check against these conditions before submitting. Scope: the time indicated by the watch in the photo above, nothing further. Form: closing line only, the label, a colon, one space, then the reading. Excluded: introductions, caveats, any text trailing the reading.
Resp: 11:51
